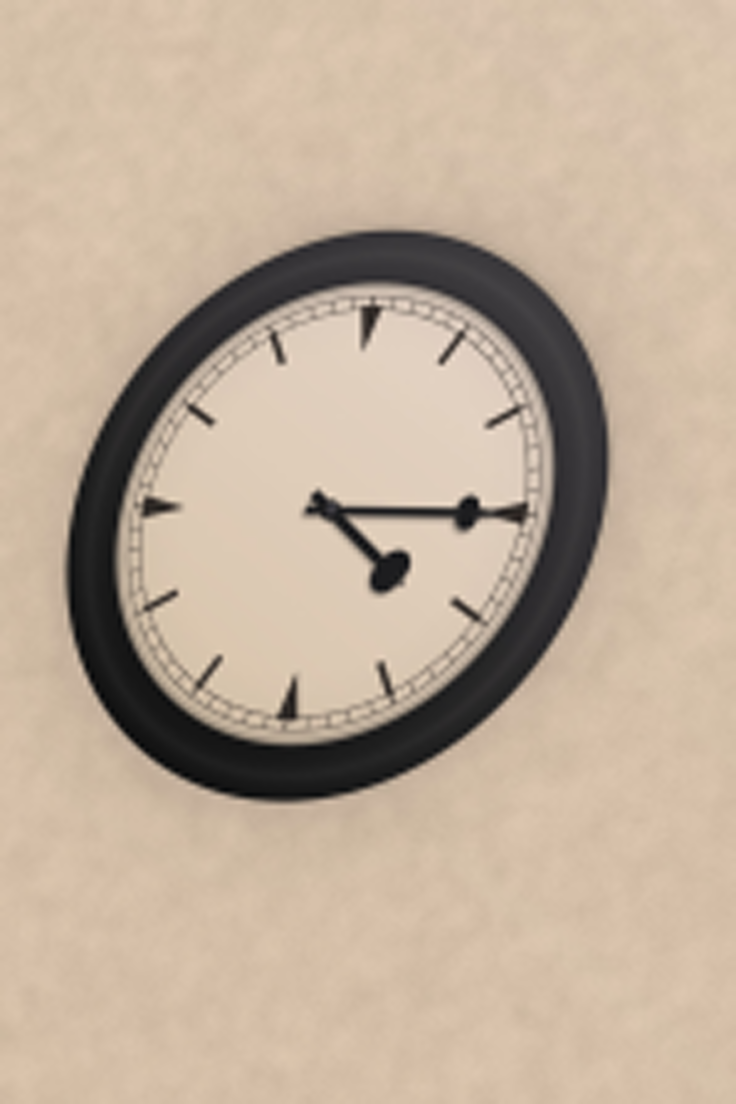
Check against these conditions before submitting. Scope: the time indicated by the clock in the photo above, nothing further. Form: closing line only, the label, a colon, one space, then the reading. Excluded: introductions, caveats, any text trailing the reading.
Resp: 4:15
